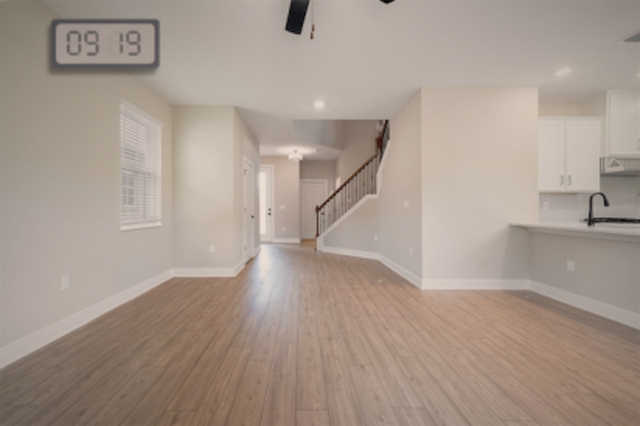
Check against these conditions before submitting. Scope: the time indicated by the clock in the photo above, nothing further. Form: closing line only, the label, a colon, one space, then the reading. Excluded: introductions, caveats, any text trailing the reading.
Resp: 9:19
